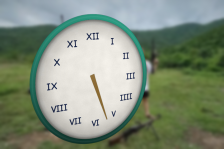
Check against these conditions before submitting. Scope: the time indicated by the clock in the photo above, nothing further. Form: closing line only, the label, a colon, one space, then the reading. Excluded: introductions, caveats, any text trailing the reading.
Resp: 5:27
